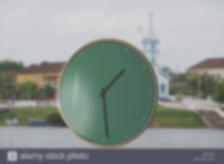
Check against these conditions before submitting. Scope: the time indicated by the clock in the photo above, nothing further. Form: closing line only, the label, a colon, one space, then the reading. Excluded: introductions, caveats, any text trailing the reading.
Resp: 1:29
